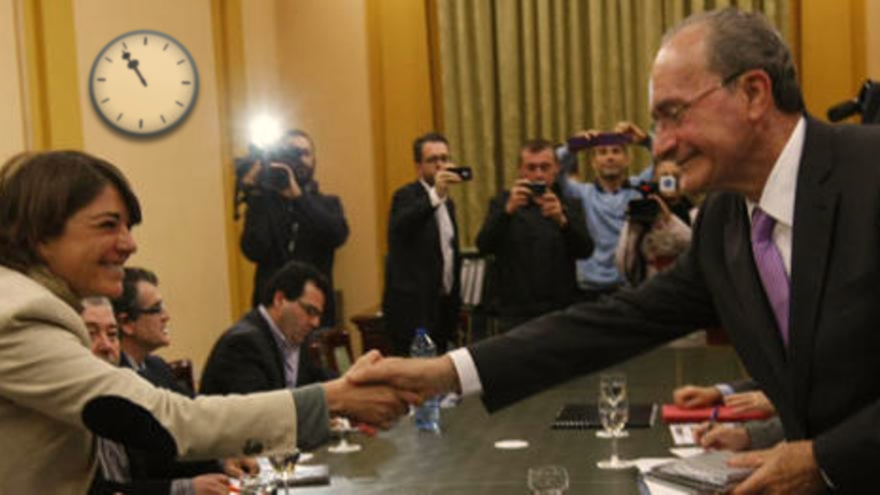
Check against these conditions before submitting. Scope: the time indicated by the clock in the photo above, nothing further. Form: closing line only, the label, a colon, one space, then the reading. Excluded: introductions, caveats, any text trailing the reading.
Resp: 10:54
